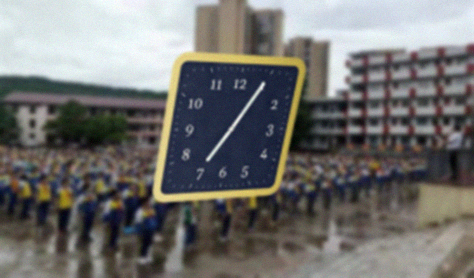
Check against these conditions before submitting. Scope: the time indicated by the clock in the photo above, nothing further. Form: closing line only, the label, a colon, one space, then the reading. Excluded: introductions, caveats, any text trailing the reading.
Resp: 7:05
